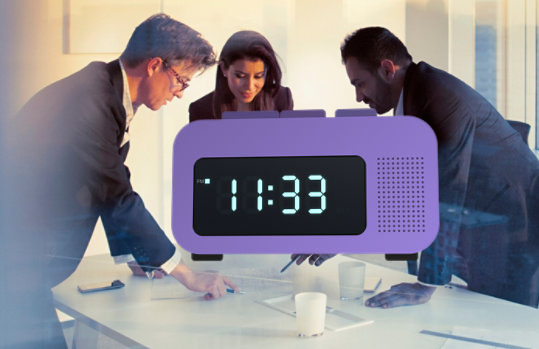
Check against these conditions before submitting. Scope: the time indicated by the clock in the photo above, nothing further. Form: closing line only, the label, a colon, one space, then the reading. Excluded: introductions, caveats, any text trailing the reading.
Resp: 11:33
